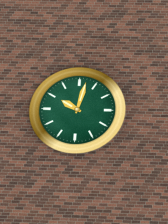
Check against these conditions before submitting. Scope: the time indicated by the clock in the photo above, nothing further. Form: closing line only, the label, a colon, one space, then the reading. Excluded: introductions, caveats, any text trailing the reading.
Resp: 10:02
